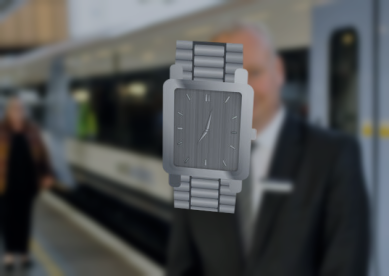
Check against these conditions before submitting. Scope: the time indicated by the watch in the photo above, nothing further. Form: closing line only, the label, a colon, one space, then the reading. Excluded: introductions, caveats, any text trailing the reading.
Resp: 7:02
